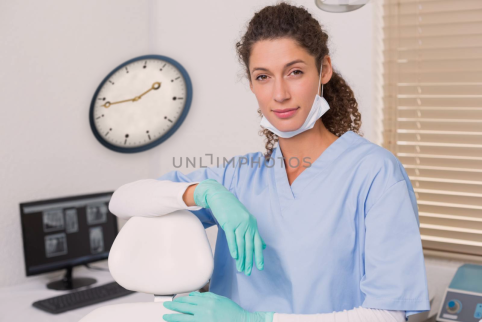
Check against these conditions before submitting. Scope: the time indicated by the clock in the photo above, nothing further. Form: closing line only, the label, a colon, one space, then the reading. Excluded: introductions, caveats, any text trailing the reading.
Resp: 1:43
